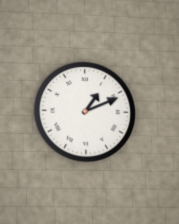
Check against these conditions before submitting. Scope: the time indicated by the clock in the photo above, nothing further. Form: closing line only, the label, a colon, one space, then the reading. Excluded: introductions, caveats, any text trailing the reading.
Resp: 1:11
